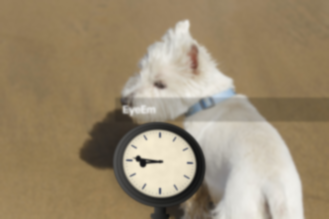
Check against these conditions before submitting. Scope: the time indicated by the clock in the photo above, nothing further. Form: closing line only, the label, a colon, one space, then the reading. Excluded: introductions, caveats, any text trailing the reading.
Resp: 8:46
